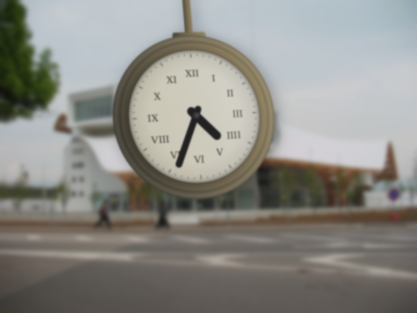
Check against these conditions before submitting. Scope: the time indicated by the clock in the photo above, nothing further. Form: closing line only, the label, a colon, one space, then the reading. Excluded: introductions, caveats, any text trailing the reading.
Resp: 4:34
